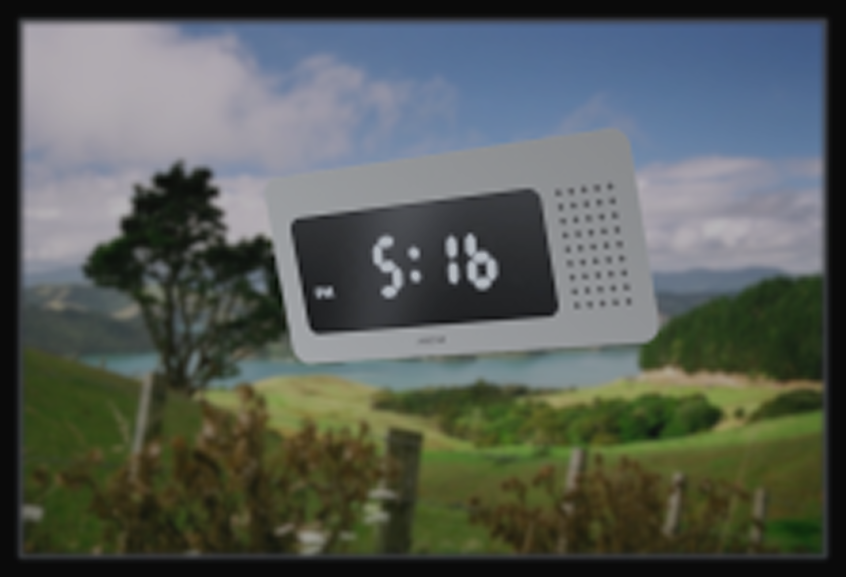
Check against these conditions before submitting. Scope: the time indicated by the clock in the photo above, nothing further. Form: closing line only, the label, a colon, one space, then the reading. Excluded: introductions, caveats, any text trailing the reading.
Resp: 5:16
